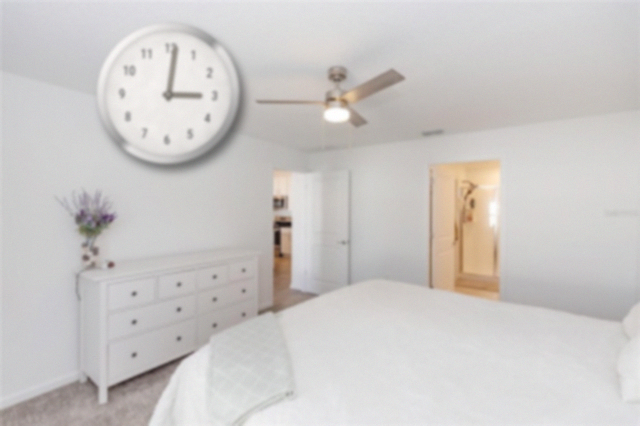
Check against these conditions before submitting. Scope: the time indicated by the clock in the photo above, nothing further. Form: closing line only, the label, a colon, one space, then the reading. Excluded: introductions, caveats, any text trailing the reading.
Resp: 3:01
